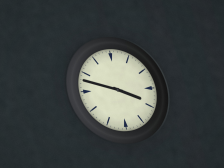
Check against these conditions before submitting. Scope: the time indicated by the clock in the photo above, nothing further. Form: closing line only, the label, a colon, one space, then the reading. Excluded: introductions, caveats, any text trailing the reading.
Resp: 3:48
